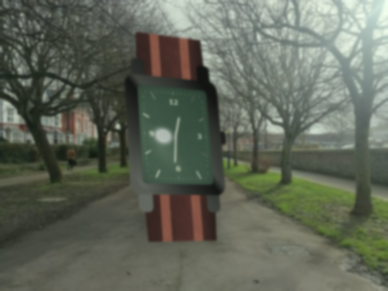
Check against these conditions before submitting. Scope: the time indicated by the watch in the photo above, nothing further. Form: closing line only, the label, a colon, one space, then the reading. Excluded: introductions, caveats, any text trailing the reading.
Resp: 12:31
